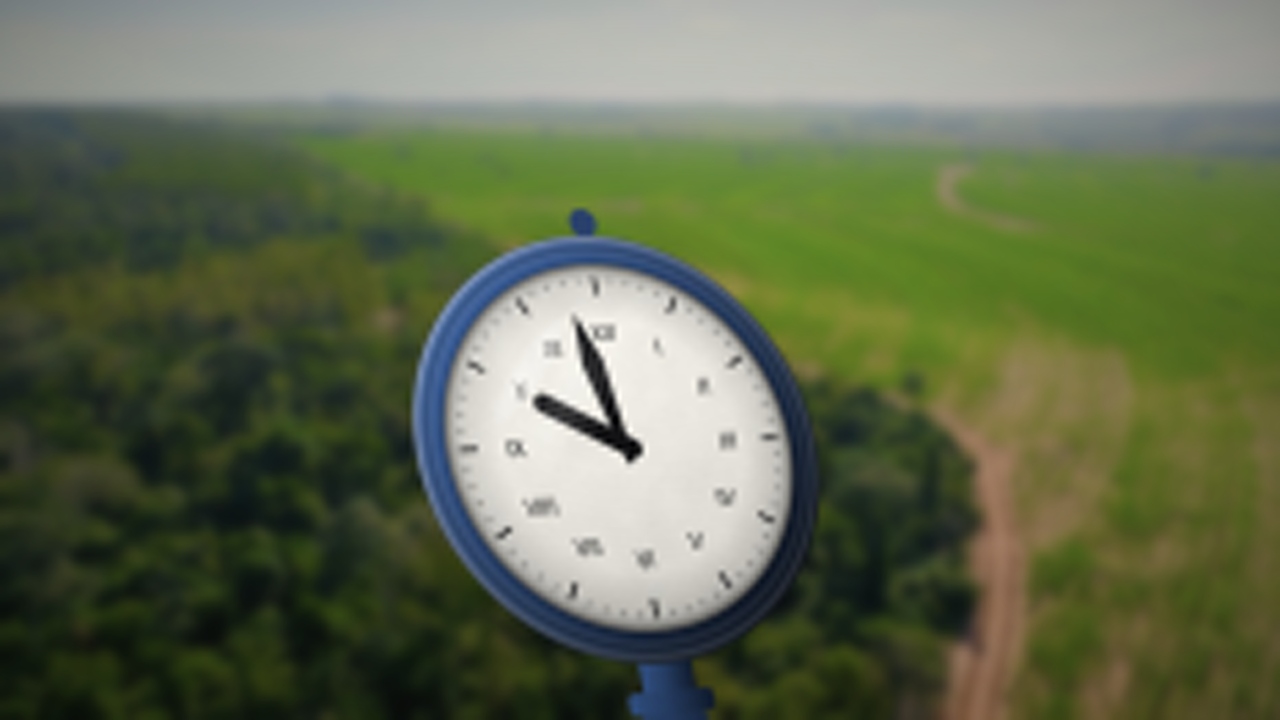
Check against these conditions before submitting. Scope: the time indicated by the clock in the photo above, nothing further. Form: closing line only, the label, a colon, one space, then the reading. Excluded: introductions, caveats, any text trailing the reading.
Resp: 9:58
